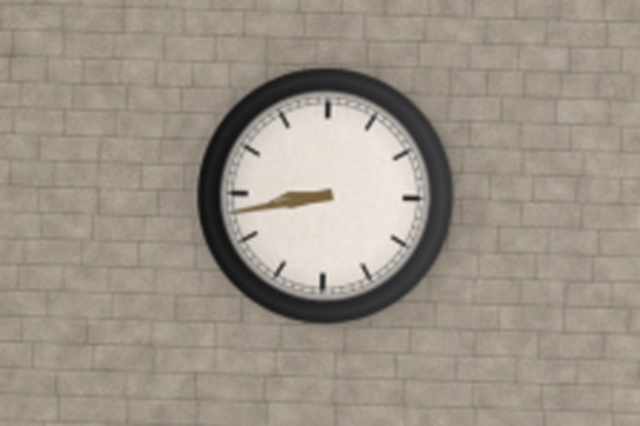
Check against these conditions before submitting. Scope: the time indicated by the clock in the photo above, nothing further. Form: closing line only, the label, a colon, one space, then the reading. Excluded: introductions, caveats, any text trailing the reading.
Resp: 8:43
